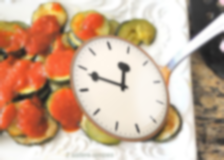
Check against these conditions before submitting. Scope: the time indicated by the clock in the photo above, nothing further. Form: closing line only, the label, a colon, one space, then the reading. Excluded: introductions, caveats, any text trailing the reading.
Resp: 12:49
